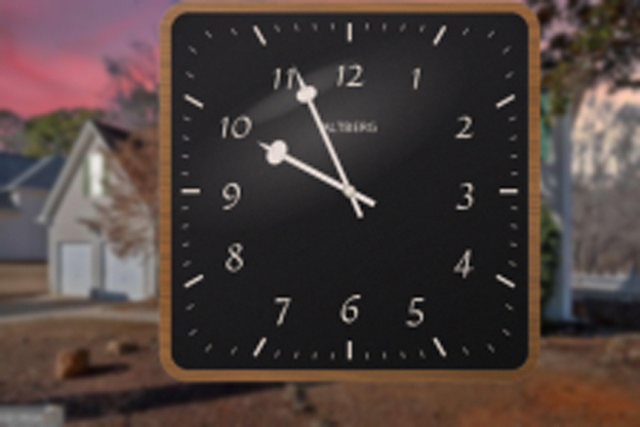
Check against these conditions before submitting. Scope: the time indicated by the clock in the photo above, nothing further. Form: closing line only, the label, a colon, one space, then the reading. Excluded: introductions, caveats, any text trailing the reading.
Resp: 9:56
